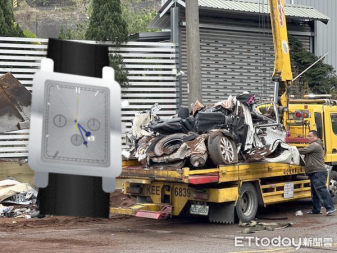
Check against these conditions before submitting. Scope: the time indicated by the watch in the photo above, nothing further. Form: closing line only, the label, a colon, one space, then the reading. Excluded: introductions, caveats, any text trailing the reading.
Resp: 4:26
